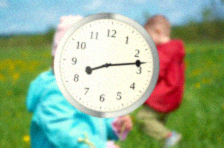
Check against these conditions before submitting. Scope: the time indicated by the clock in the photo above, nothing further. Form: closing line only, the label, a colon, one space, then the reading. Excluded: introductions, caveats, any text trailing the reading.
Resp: 8:13
